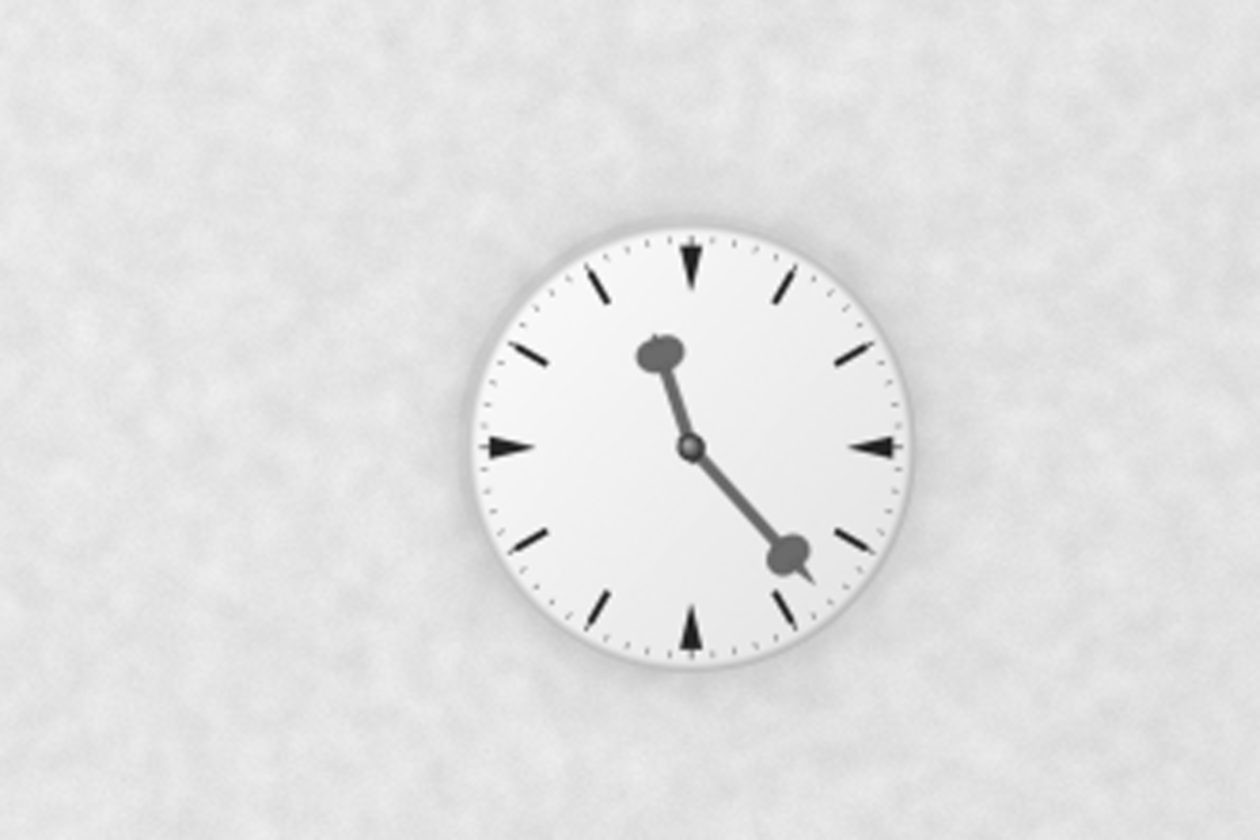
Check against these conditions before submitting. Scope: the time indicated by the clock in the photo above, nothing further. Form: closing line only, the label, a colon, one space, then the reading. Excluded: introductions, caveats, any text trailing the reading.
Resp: 11:23
